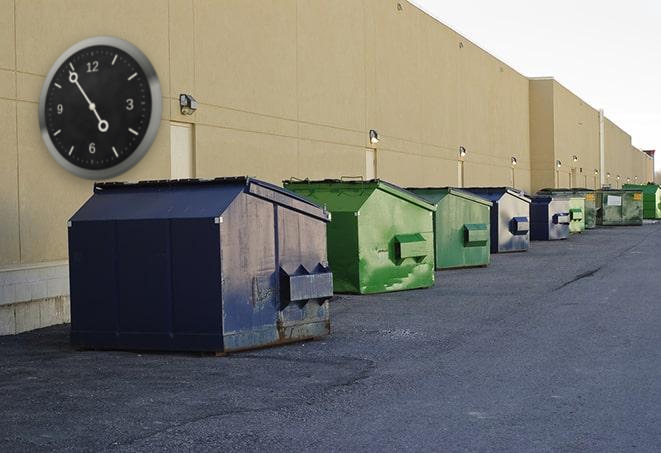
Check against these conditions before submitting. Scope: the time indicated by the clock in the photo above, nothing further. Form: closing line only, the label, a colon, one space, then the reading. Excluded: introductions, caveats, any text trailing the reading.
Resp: 4:54
